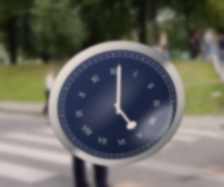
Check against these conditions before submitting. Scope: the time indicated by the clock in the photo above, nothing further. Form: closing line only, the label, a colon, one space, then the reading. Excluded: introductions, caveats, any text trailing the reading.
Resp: 5:01
